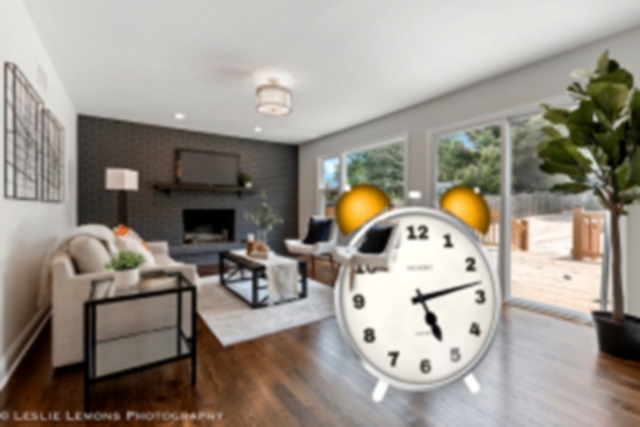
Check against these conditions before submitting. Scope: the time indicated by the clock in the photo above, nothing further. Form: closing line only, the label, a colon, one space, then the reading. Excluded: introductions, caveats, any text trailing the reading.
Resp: 5:13
